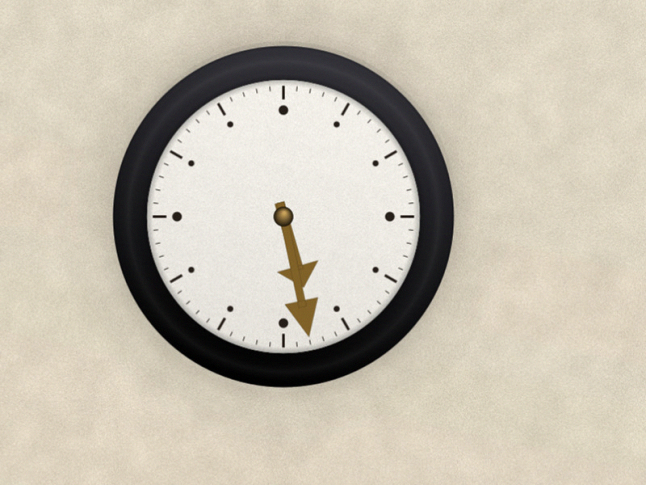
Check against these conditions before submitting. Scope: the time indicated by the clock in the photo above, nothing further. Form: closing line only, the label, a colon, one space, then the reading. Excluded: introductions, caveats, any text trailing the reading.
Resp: 5:28
